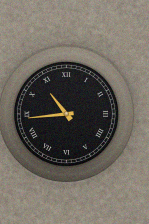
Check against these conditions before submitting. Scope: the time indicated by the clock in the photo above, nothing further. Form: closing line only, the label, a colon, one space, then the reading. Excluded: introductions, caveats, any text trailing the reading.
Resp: 10:44
